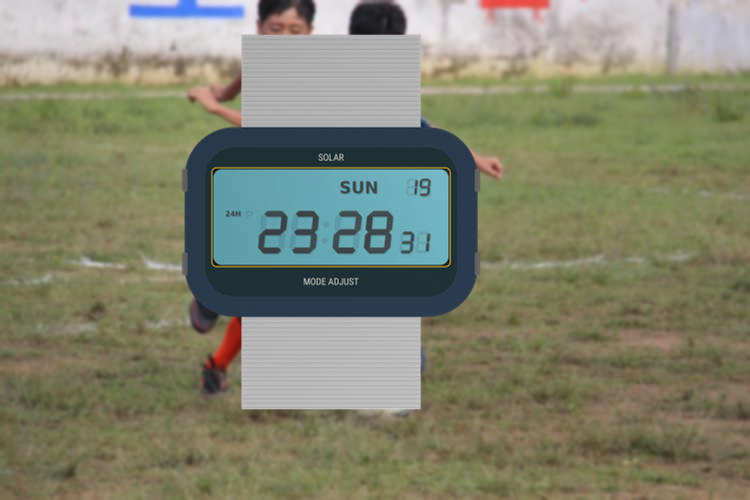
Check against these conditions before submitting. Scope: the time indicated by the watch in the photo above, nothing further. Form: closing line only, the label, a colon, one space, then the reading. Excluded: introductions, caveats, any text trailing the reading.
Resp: 23:28:31
